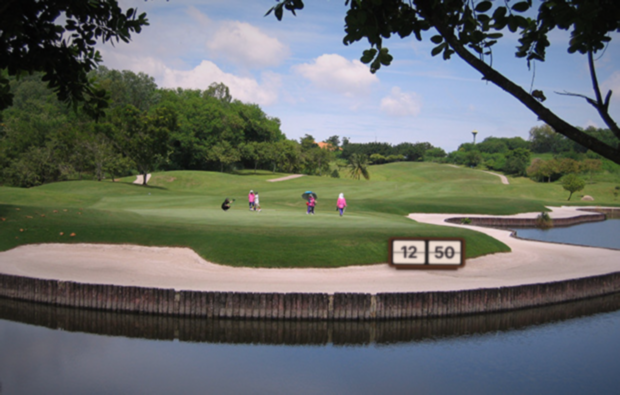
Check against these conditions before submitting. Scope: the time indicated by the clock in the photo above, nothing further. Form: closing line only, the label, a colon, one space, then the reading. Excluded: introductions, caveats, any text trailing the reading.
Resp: 12:50
